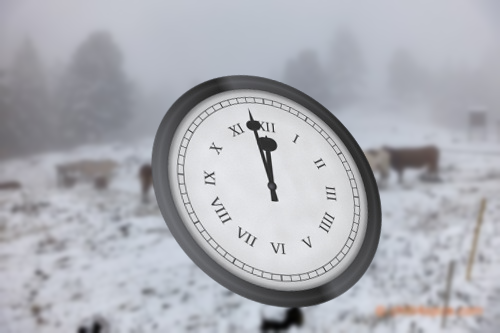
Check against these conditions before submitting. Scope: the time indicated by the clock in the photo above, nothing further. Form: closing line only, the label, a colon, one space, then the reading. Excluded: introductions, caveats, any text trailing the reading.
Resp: 11:58
